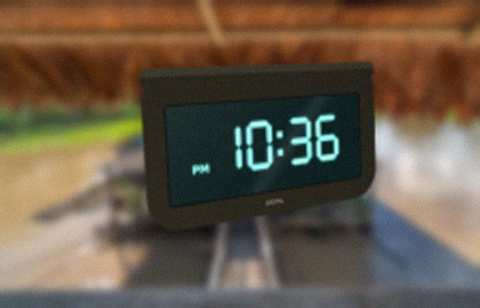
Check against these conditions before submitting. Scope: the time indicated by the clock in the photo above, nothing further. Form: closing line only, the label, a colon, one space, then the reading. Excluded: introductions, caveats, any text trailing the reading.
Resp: 10:36
